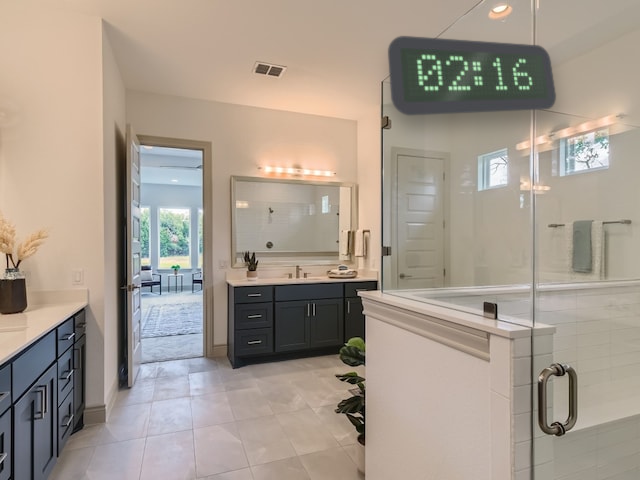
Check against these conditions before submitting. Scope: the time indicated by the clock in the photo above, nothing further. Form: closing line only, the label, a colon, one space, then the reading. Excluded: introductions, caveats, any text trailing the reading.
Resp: 2:16
